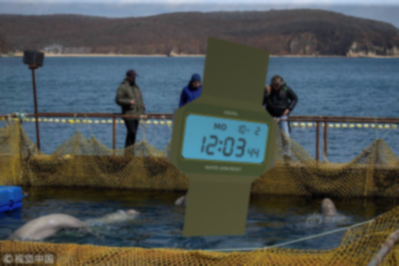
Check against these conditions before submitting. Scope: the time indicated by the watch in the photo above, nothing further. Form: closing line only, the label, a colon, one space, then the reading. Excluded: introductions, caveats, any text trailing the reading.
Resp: 12:03
